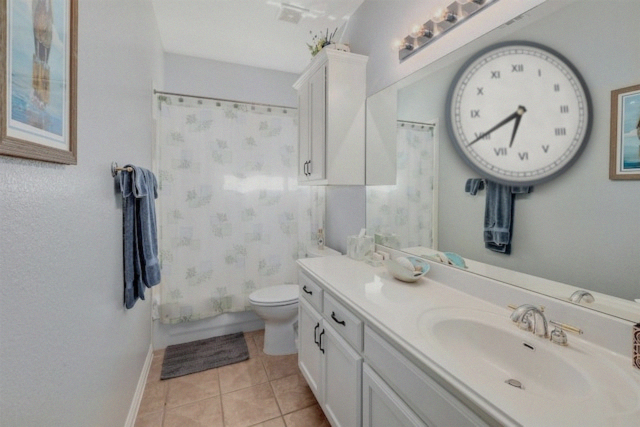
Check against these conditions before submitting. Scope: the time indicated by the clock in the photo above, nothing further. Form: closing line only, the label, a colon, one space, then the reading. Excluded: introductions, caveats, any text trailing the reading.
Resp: 6:40
